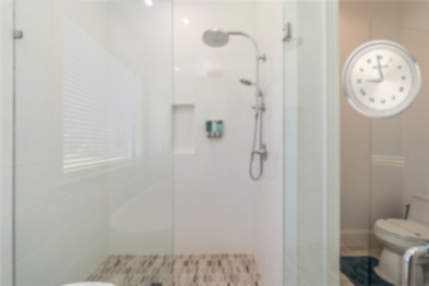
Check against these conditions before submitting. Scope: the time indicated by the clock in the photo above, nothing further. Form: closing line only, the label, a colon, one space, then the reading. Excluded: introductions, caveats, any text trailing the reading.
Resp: 8:59
